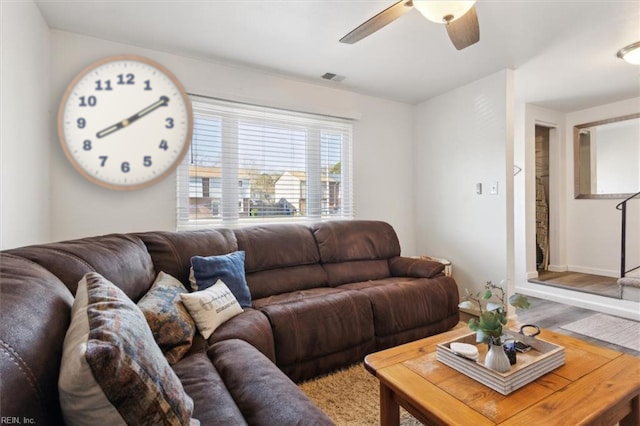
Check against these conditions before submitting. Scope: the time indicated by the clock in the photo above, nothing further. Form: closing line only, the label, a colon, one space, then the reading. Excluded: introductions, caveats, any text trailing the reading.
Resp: 8:10
